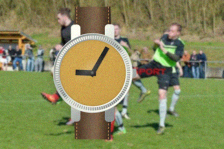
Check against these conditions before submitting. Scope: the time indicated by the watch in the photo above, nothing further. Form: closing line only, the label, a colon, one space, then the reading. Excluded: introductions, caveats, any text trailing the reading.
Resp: 9:05
